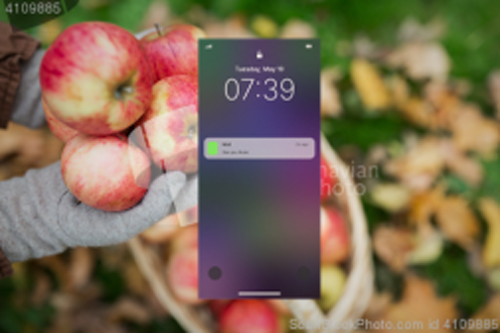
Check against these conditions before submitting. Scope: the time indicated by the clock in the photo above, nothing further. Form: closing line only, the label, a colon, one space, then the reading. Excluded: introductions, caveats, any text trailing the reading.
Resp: 7:39
